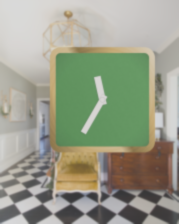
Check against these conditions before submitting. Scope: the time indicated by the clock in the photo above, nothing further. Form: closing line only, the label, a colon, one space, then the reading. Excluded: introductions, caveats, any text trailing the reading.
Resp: 11:35
